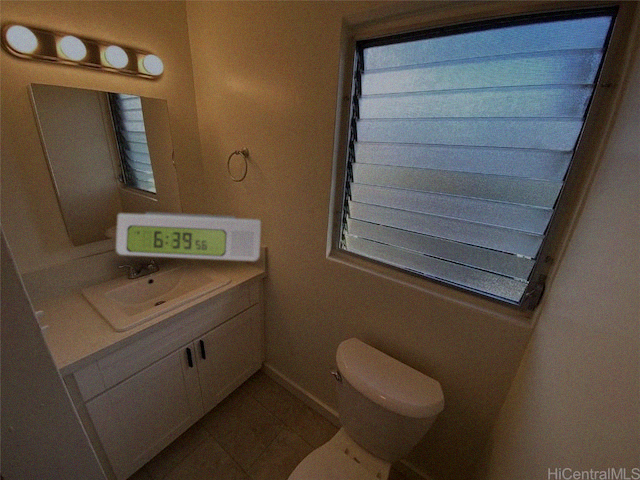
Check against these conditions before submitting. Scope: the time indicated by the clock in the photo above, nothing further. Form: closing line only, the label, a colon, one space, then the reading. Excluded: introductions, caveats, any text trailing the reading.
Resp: 6:39
